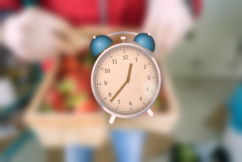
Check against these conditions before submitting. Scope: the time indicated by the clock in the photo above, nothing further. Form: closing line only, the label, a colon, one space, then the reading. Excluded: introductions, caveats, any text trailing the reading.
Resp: 12:38
